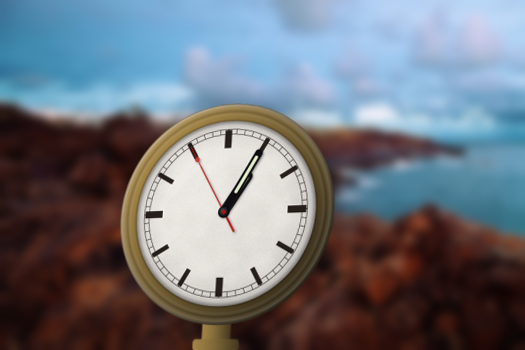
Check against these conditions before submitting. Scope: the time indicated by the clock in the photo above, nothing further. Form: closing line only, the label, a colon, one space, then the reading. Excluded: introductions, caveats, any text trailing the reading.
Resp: 1:04:55
